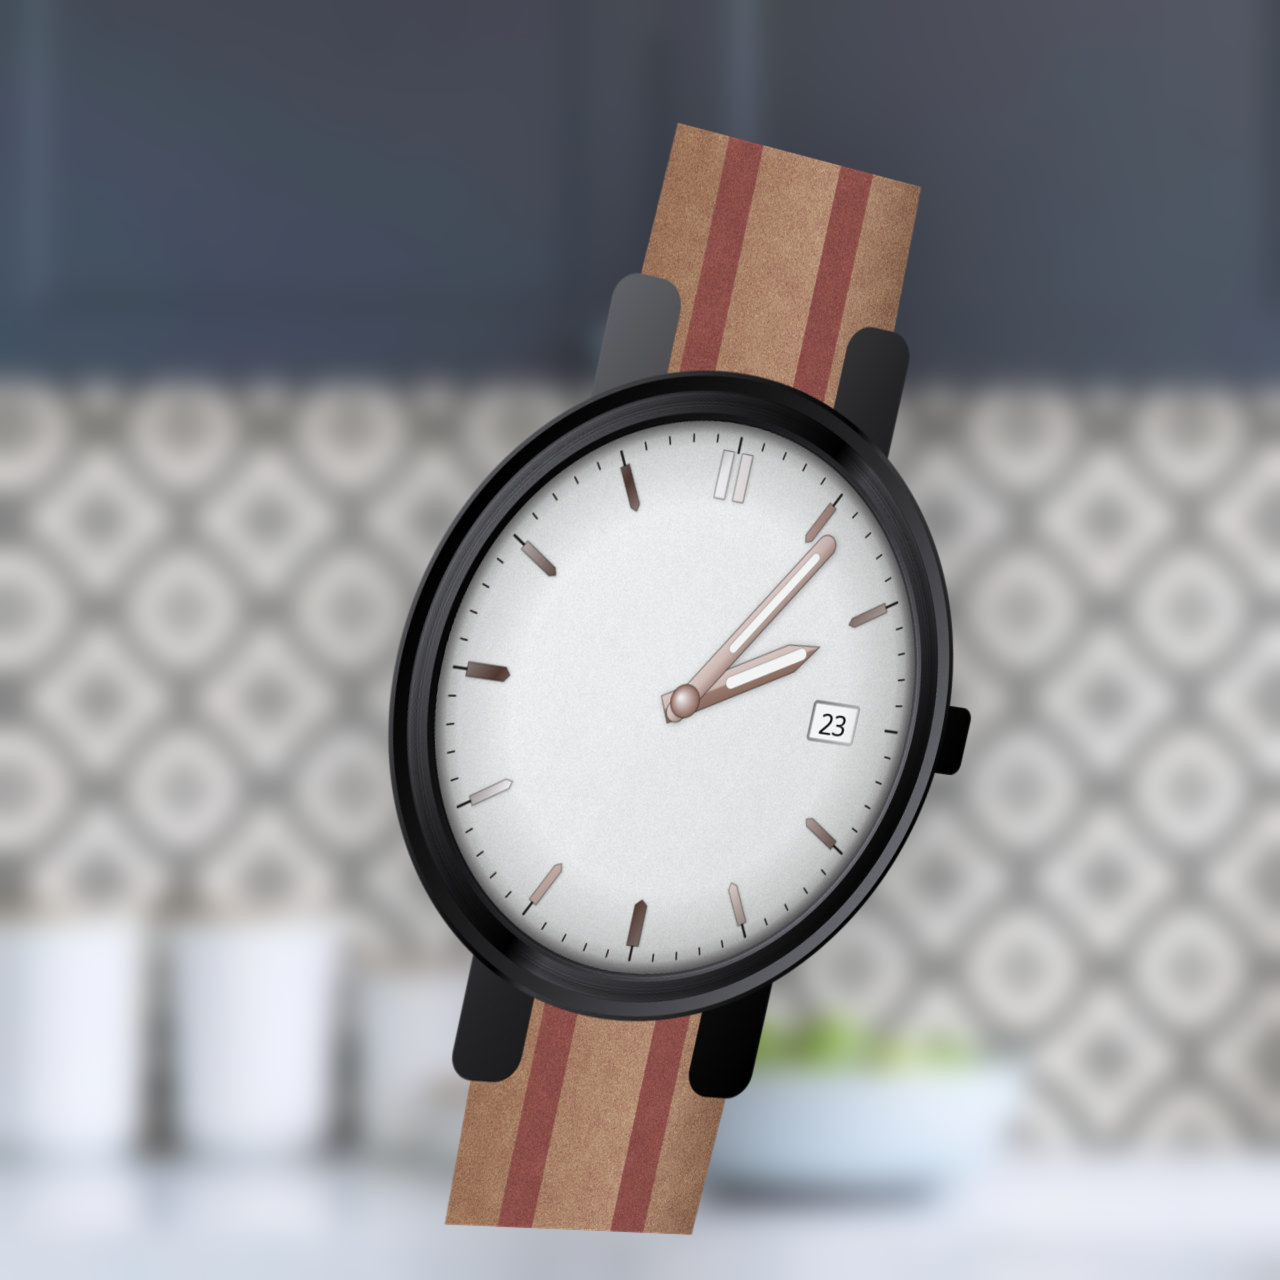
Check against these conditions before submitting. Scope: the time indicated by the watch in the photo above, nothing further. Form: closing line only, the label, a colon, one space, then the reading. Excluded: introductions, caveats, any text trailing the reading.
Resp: 2:06
